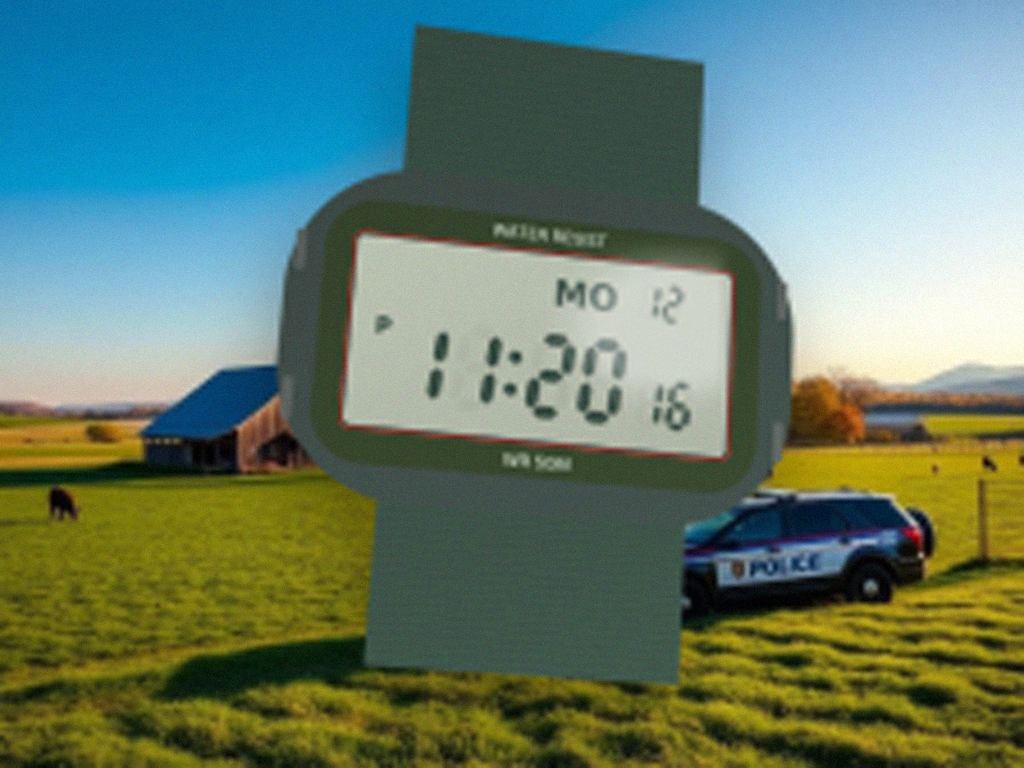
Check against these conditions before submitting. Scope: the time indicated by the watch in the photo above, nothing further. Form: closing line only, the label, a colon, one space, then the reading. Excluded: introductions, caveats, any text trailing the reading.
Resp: 11:20:16
